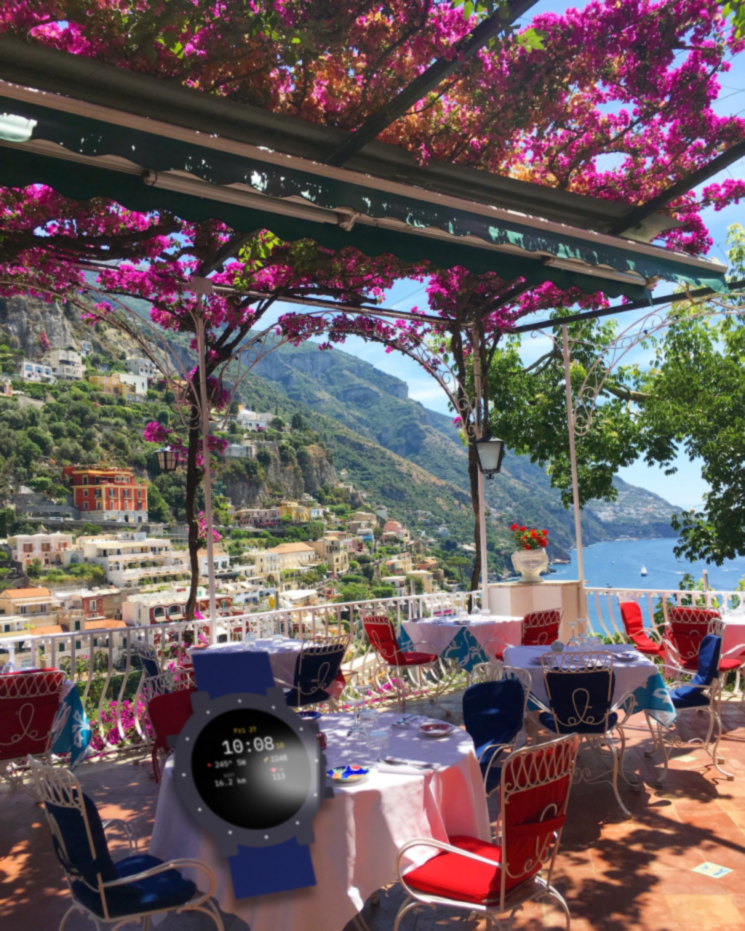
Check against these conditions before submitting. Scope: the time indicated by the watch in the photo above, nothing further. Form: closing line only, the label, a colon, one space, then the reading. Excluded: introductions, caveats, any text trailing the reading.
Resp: 10:08
